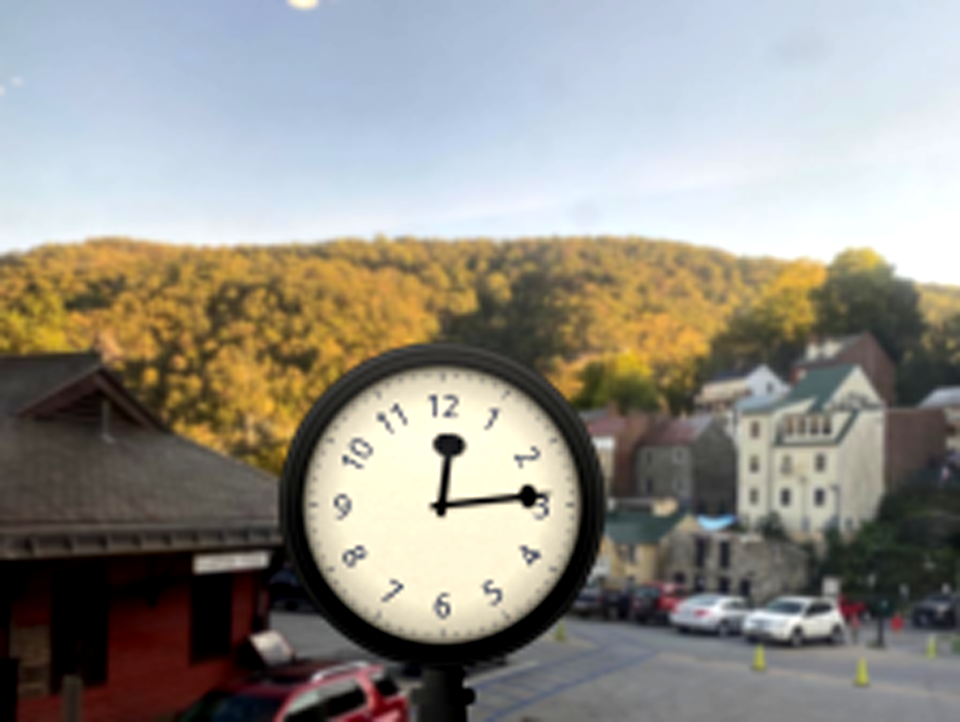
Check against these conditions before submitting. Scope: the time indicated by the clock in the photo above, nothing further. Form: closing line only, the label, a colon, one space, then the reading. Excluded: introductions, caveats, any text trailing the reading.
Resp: 12:14
